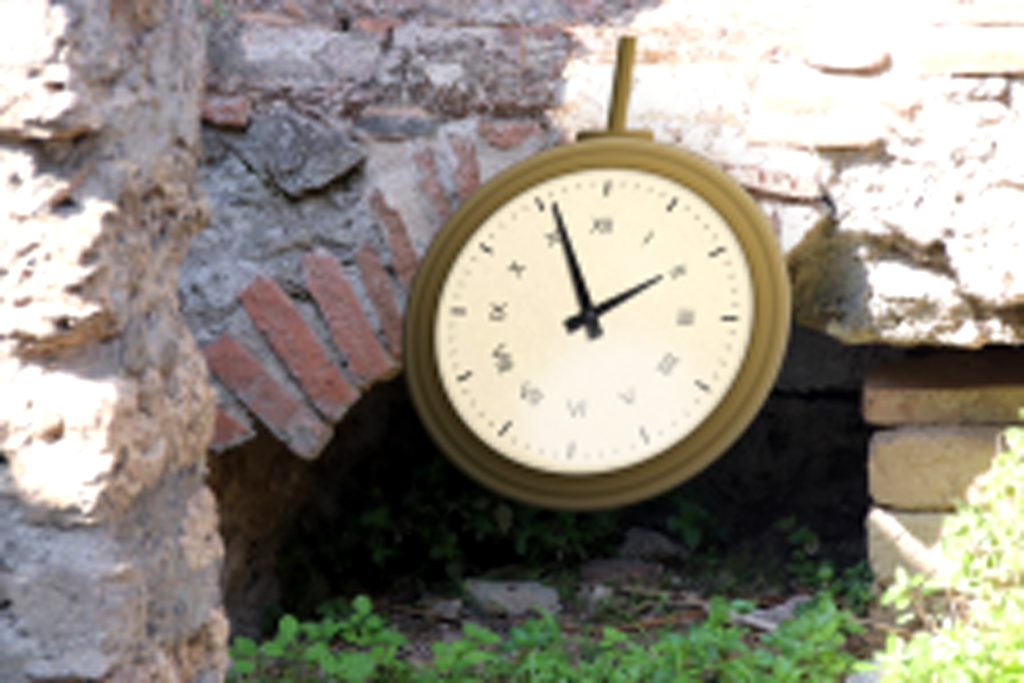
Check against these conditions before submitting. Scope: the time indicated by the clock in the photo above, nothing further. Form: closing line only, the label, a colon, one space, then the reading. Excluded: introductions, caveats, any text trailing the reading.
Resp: 1:56
